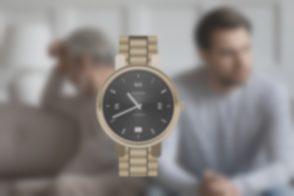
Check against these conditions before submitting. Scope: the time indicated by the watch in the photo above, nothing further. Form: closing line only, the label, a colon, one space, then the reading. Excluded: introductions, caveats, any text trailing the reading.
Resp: 10:41
